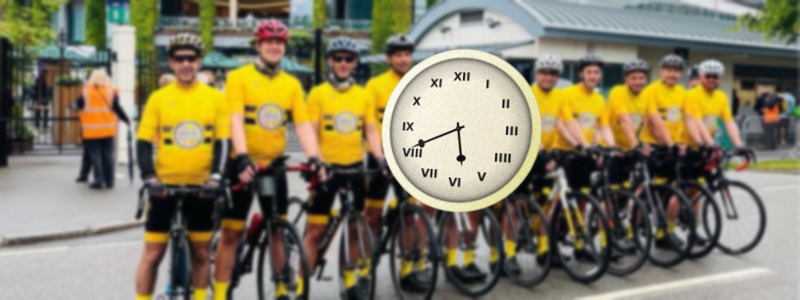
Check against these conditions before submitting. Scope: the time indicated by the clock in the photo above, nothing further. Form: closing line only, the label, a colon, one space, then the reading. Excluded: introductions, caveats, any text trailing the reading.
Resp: 5:41
